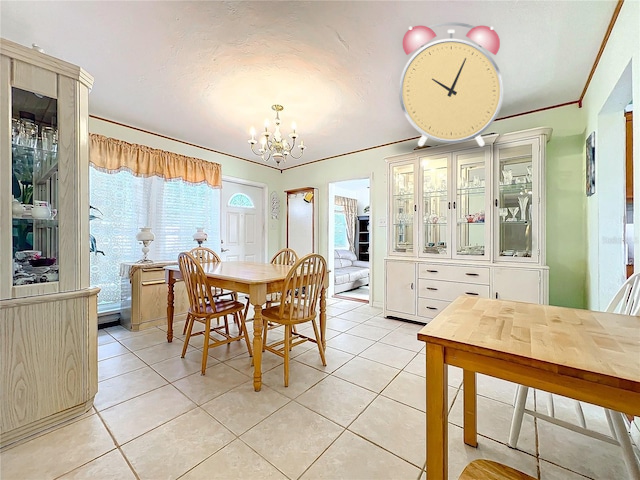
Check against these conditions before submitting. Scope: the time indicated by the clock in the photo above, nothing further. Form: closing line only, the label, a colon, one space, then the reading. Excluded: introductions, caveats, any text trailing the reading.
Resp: 10:04
